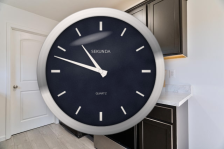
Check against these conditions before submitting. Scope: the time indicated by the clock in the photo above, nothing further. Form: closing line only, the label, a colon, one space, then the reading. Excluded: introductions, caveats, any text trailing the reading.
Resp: 10:48
